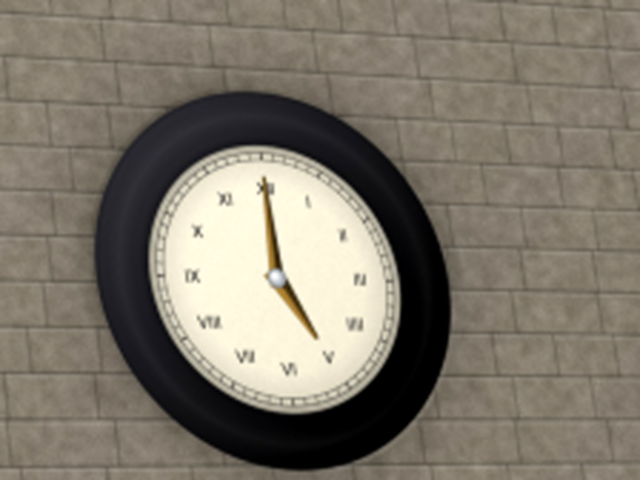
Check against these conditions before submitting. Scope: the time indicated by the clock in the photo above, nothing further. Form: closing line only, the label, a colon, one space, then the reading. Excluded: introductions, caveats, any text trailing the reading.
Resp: 5:00
